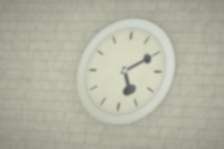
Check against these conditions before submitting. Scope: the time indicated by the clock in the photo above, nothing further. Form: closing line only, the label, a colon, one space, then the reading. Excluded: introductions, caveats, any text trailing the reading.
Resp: 5:10
